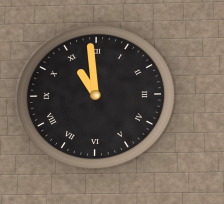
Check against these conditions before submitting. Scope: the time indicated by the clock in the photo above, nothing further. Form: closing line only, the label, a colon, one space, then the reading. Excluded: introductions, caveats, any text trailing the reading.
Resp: 10:59
